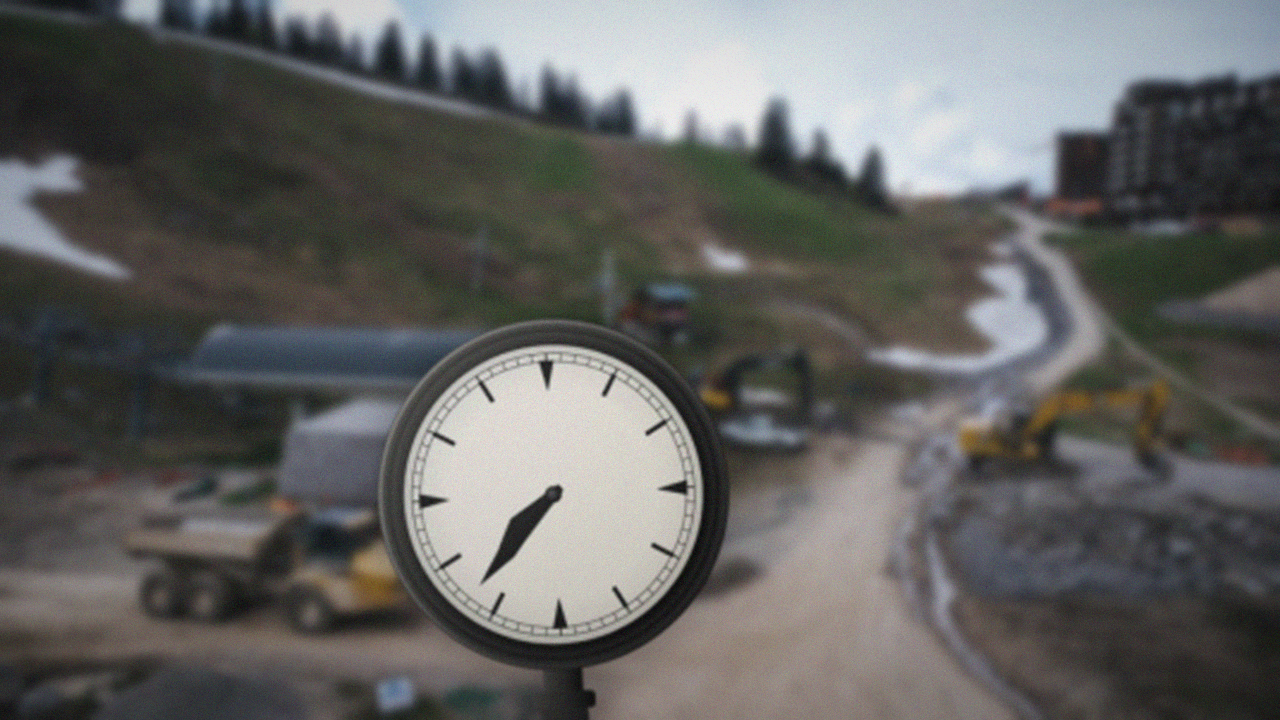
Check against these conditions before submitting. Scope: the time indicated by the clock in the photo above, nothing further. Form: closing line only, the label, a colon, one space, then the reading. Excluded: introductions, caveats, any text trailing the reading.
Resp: 7:37
